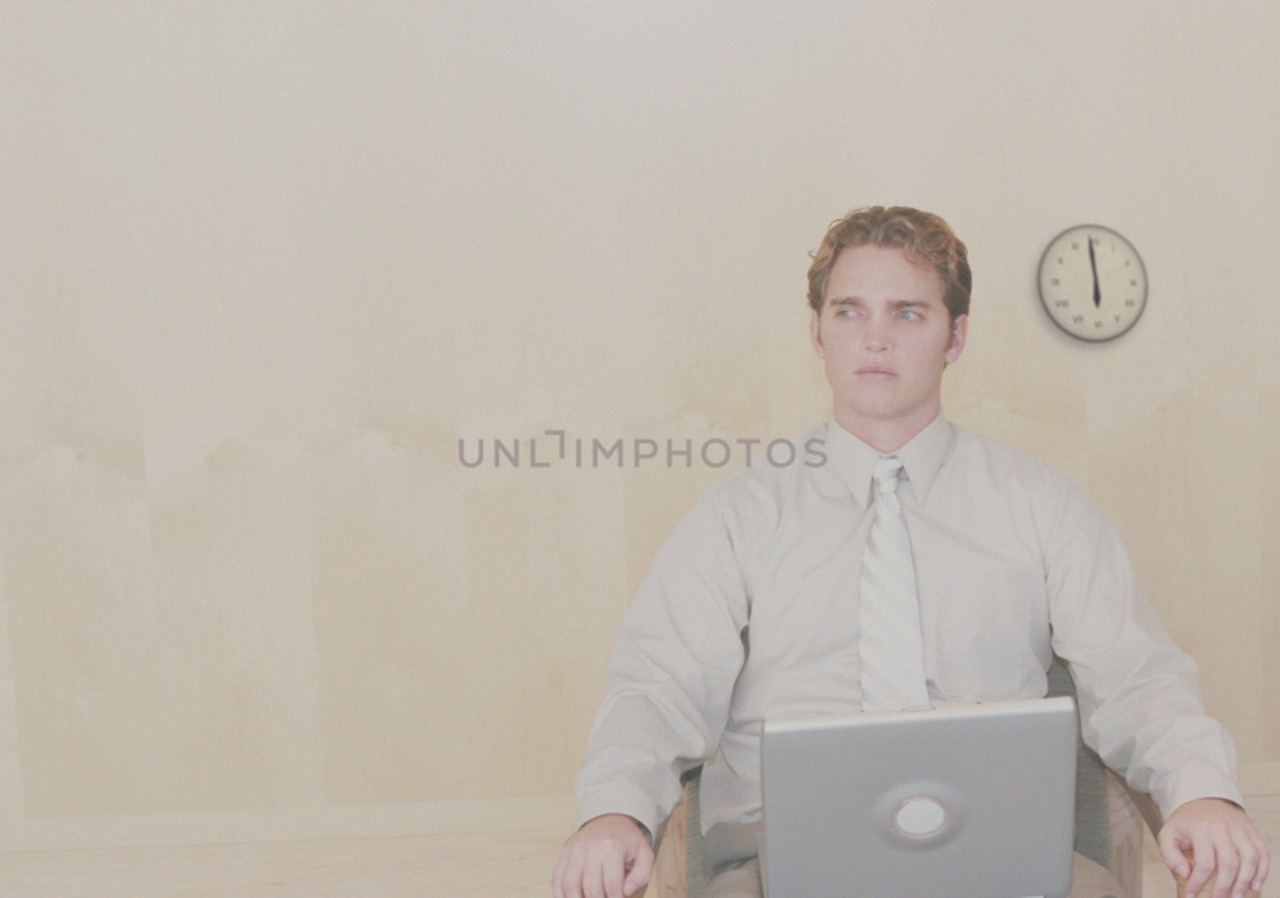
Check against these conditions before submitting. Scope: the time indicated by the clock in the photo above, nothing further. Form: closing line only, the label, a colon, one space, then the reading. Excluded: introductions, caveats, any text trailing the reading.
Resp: 5:59
